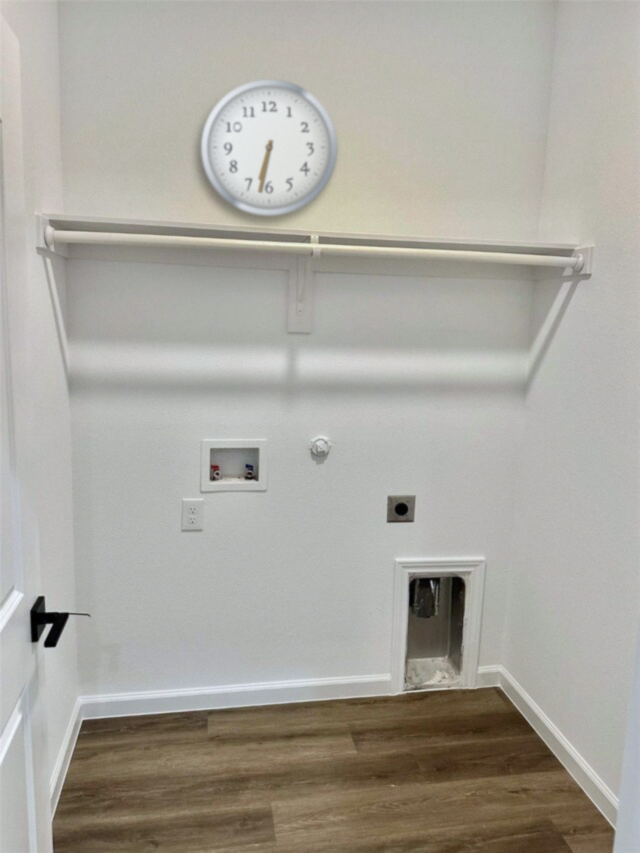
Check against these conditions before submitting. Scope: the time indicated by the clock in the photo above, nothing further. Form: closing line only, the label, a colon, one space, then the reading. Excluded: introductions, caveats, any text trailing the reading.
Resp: 6:32
